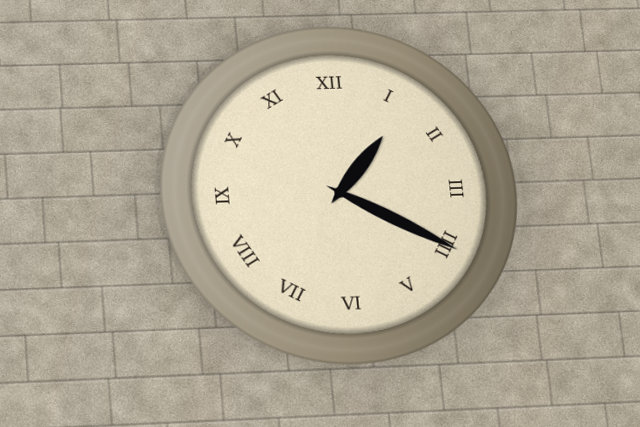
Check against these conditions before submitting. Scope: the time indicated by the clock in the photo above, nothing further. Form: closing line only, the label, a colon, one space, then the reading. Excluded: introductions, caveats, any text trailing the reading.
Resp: 1:20
